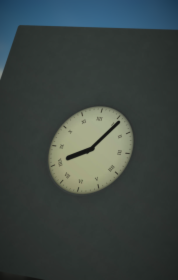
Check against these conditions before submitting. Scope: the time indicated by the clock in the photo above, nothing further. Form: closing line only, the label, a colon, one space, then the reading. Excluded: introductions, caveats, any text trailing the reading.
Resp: 8:06
